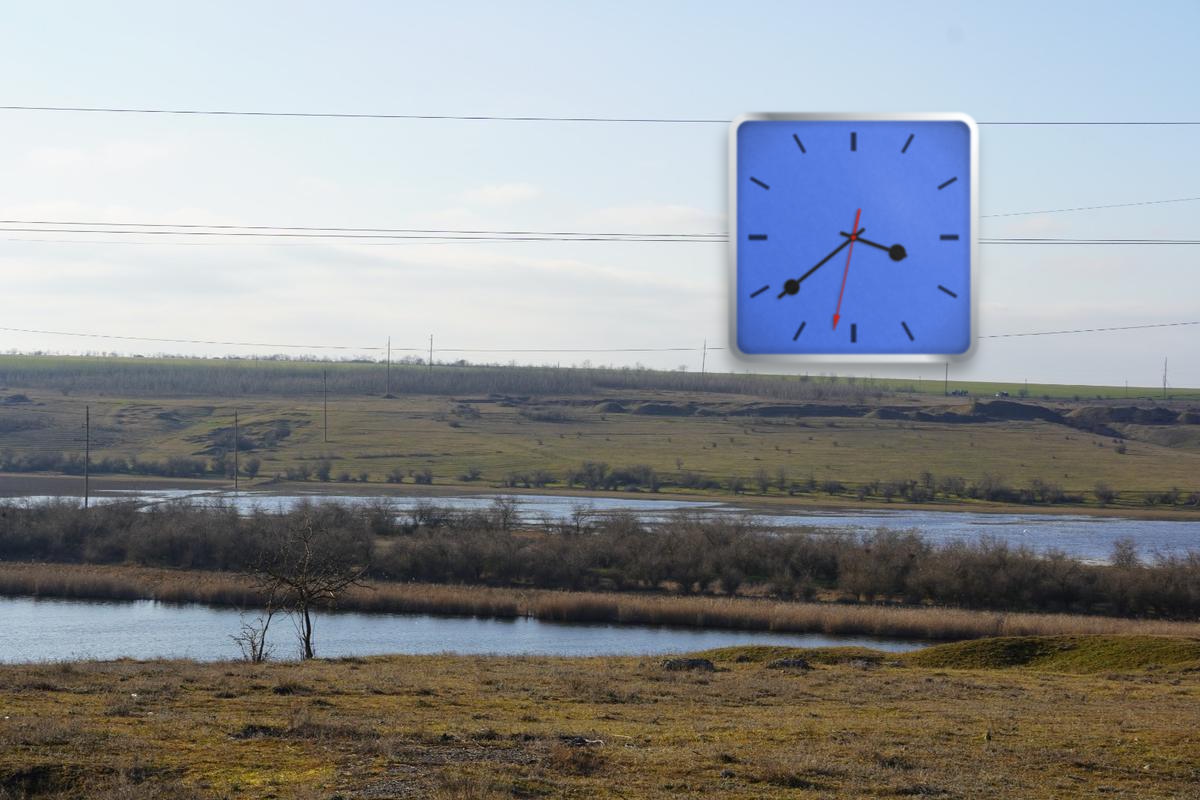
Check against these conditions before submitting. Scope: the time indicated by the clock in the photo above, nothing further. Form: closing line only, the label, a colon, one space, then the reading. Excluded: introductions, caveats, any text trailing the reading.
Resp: 3:38:32
